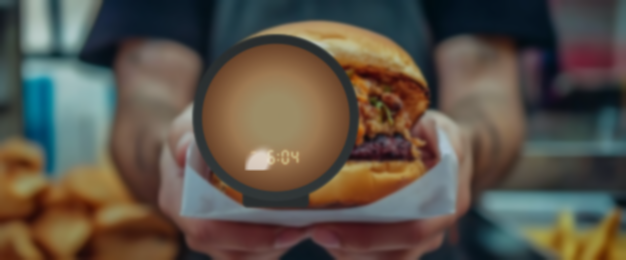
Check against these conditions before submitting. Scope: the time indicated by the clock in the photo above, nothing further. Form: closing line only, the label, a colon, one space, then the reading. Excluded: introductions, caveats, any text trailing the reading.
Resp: 6:04
